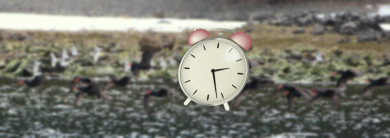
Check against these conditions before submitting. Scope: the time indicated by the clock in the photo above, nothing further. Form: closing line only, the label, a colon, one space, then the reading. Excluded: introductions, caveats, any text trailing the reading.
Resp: 2:27
